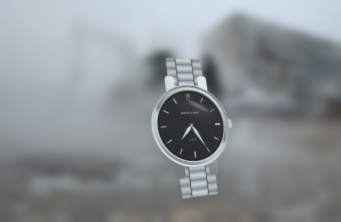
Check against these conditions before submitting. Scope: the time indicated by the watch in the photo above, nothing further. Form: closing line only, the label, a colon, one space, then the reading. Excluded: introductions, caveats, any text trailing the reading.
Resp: 7:25
